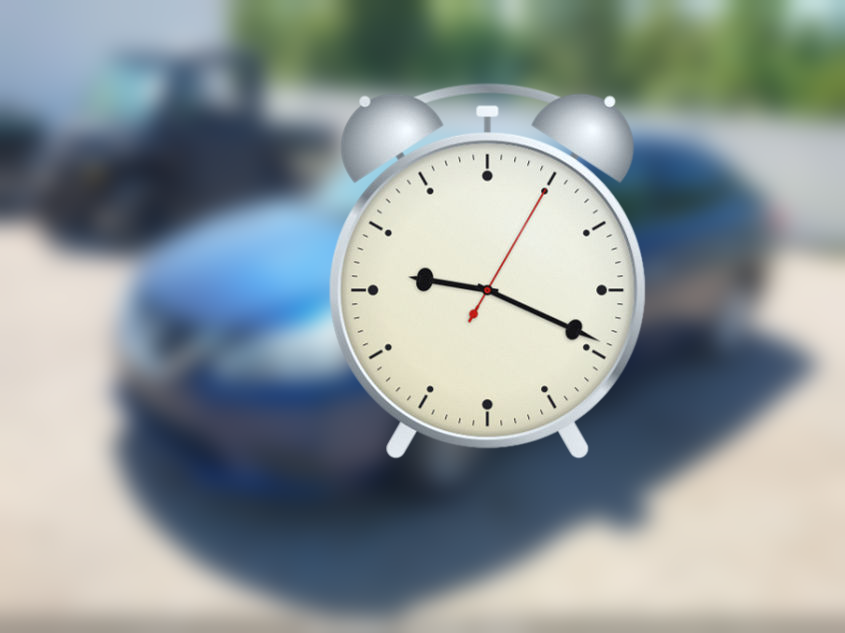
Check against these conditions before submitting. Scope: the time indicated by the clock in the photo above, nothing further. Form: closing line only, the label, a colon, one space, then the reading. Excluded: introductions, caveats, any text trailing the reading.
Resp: 9:19:05
